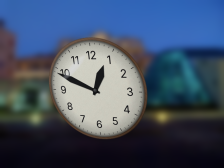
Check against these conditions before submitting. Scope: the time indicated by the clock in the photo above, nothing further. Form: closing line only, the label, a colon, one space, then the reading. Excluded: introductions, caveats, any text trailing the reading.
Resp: 12:49
